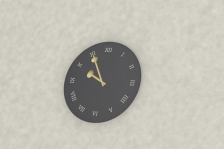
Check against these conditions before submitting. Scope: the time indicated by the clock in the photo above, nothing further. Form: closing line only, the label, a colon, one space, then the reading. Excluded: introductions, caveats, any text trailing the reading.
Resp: 9:55
